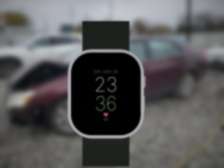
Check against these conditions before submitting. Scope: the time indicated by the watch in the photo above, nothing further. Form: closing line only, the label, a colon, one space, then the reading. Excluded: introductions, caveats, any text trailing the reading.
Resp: 23:36
